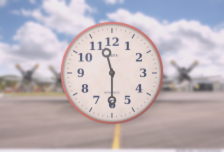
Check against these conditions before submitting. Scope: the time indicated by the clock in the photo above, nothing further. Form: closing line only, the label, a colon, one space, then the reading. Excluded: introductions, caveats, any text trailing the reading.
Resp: 11:30
